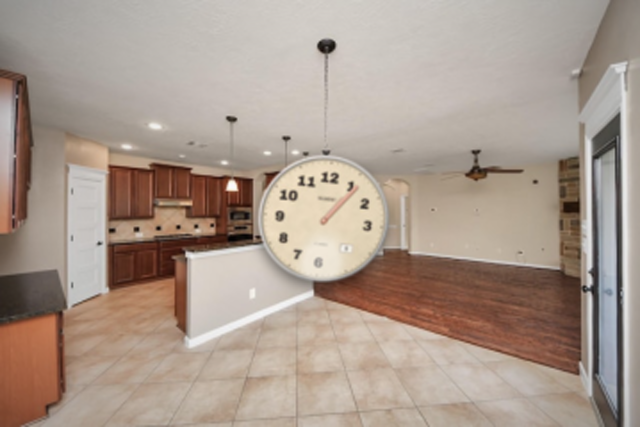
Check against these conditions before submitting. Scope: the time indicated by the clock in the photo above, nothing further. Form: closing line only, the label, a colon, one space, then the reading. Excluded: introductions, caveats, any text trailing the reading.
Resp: 1:06
